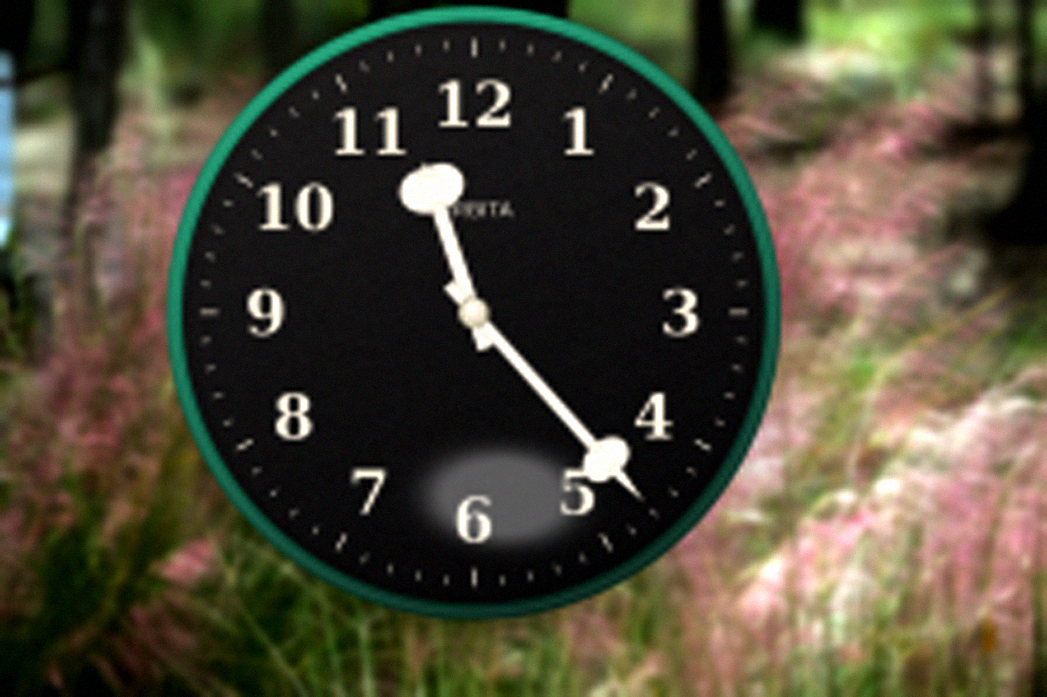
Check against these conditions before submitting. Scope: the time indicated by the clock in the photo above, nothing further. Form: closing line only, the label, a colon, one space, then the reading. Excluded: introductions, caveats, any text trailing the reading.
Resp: 11:23
